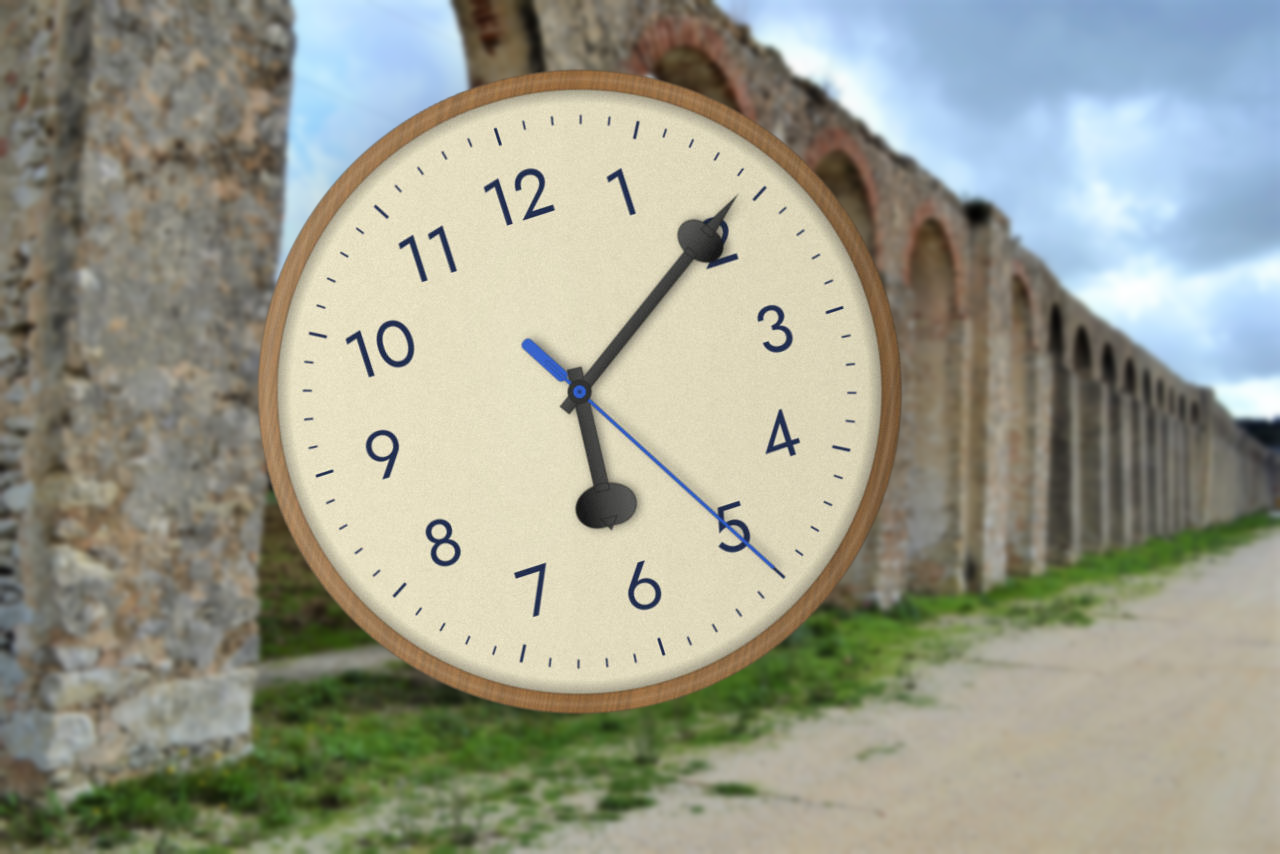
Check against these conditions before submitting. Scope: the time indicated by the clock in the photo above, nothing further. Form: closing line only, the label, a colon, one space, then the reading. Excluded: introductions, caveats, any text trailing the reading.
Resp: 6:09:25
